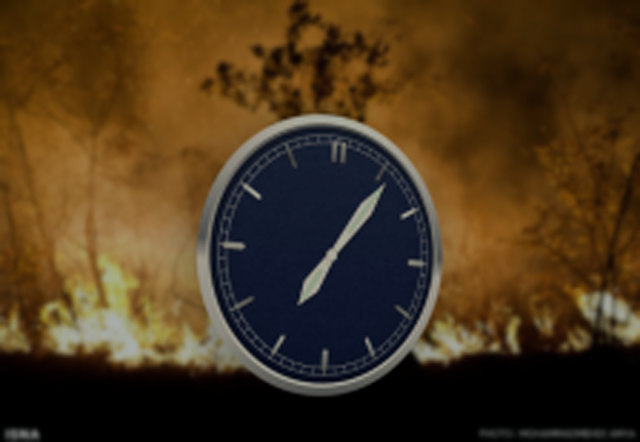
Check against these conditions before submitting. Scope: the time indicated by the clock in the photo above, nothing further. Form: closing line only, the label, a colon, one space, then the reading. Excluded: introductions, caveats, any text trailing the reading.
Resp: 7:06
